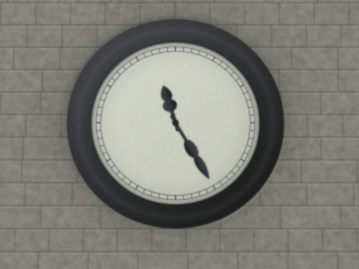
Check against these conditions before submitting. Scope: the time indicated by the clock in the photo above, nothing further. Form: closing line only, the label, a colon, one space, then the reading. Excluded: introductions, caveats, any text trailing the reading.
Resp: 11:25
